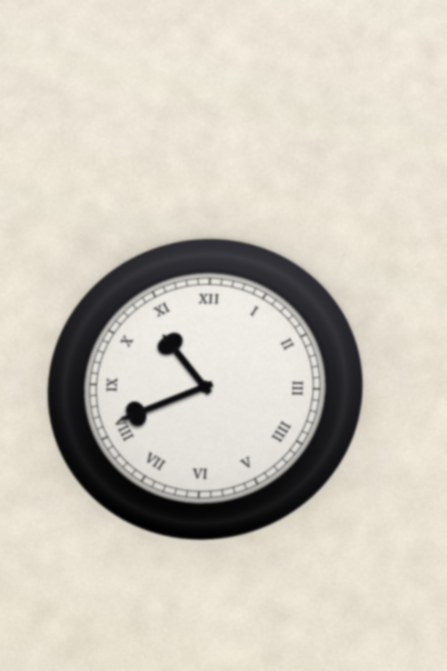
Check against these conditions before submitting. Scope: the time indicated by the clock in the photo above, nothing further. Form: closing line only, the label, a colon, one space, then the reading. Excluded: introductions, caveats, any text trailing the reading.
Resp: 10:41
